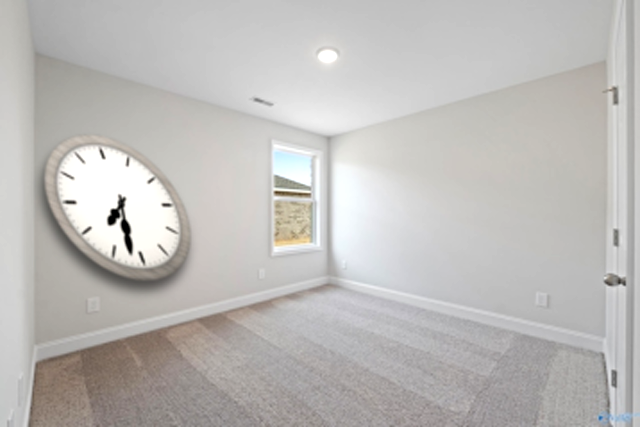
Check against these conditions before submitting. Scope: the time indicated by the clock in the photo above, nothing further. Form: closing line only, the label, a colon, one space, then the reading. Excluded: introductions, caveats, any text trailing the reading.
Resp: 7:32
